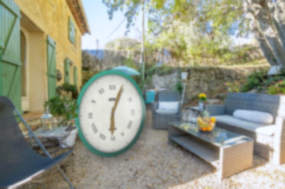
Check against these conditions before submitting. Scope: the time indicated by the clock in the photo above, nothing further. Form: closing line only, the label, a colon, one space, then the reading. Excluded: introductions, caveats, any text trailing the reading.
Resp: 6:04
